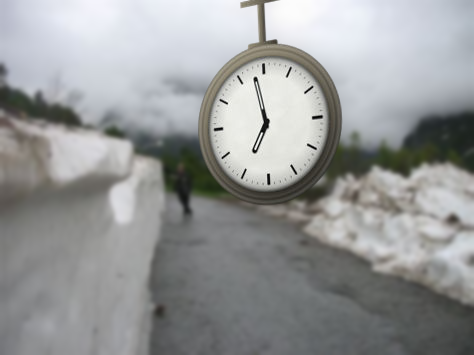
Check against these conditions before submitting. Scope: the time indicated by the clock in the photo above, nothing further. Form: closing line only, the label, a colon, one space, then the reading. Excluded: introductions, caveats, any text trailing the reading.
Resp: 6:58
